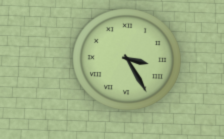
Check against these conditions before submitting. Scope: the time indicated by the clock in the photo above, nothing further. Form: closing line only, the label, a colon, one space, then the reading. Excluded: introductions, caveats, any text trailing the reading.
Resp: 3:25
